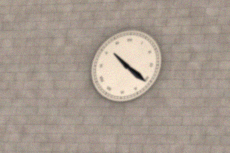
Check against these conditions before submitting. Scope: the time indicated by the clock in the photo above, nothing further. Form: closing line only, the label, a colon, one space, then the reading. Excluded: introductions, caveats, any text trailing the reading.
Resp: 10:21
